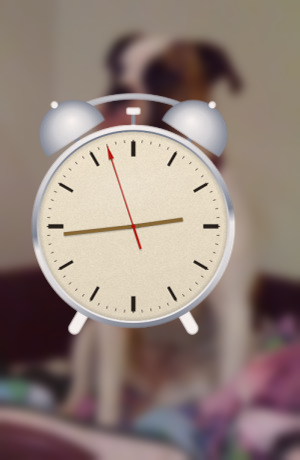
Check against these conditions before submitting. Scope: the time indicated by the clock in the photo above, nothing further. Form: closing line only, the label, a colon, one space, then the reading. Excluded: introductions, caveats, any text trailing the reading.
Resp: 2:43:57
